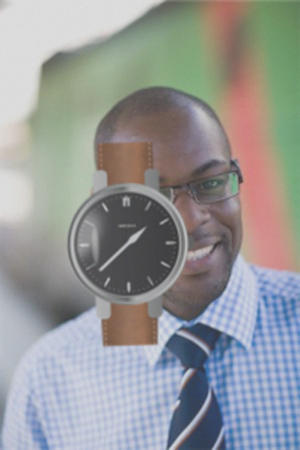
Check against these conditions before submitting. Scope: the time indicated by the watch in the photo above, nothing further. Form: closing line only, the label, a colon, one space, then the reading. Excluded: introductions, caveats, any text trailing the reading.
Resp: 1:38
